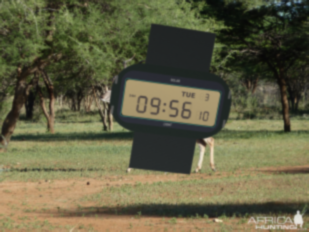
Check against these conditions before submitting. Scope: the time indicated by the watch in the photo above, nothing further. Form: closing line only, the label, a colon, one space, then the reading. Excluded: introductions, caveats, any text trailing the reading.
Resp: 9:56:10
